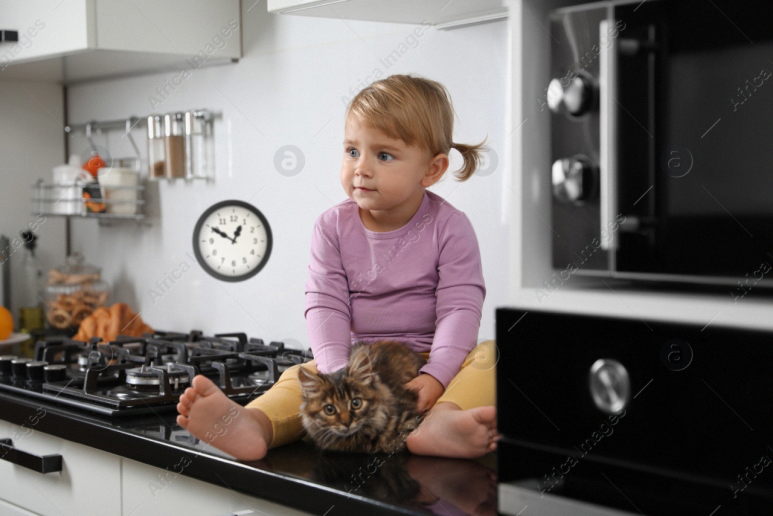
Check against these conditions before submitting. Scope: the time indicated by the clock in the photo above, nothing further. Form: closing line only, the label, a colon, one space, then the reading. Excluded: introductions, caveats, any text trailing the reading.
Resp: 12:50
